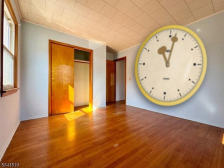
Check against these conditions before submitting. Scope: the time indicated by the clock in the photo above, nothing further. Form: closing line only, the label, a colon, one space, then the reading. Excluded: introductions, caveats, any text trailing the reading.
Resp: 11:02
